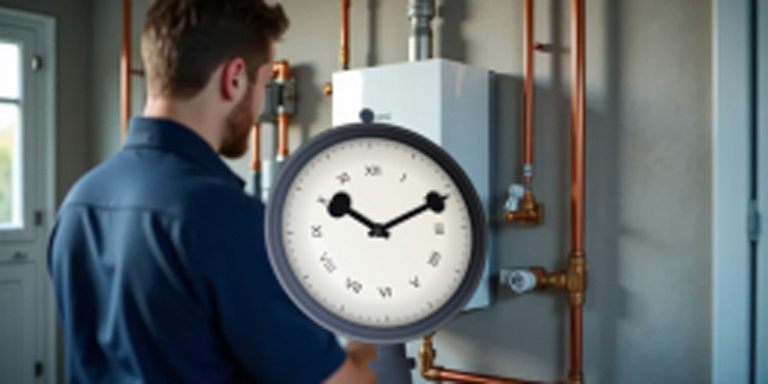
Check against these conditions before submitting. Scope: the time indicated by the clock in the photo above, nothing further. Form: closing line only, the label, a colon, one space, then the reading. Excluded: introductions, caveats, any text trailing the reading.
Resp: 10:11
